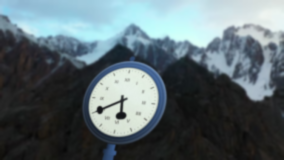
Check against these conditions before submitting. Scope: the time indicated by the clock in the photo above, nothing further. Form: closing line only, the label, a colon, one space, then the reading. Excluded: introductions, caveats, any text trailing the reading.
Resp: 5:40
